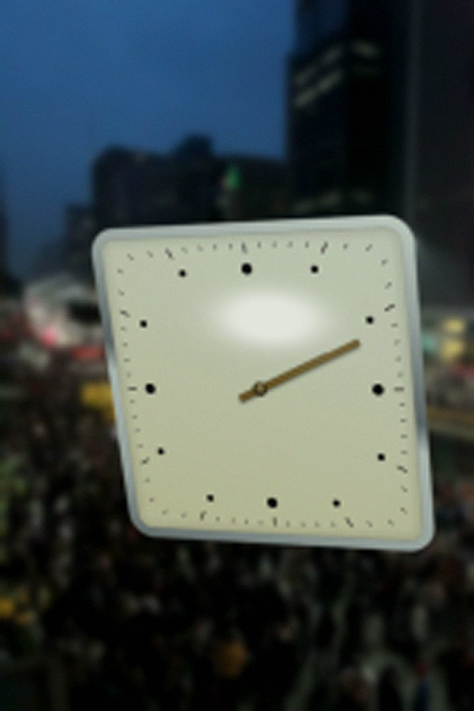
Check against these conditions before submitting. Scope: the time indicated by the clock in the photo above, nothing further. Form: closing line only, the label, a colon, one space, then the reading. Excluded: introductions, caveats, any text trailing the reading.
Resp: 2:11
